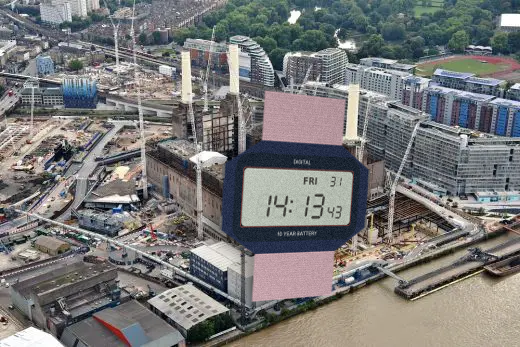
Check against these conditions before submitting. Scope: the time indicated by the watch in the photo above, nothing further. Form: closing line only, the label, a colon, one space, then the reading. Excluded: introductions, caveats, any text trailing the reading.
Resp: 14:13:43
